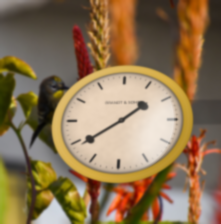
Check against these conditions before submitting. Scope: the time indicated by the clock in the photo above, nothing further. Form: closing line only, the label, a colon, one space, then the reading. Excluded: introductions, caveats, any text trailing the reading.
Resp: 1:39
